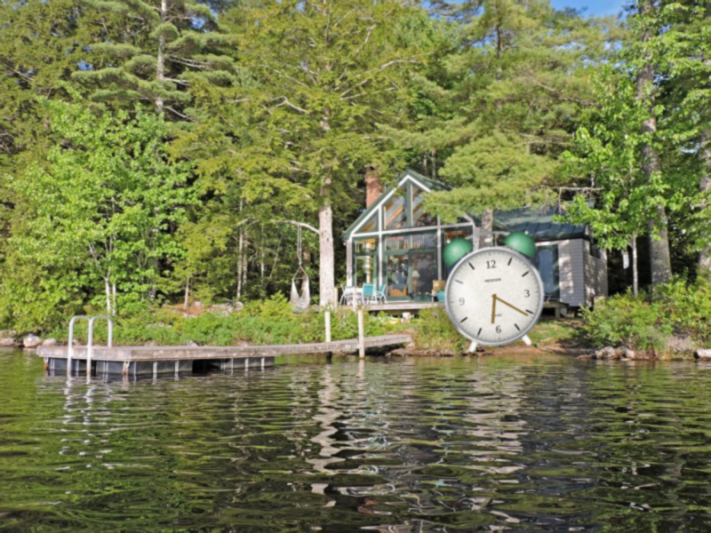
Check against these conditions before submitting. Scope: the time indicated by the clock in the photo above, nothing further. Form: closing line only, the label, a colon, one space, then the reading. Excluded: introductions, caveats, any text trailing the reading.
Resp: 6:21
